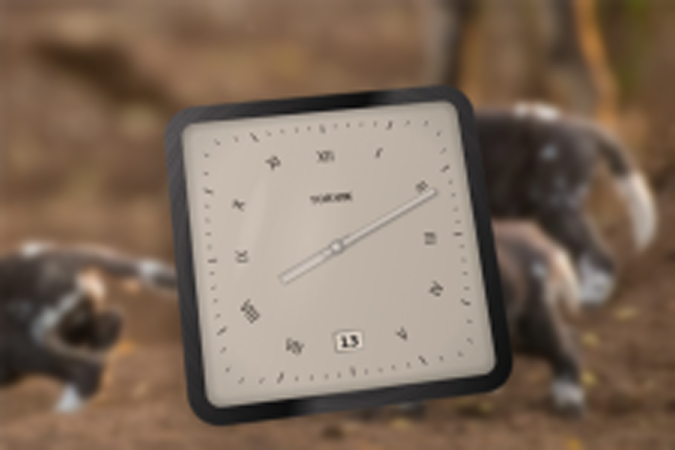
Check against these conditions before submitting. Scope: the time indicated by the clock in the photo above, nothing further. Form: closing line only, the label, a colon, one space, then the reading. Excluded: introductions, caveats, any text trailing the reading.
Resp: 8:11
